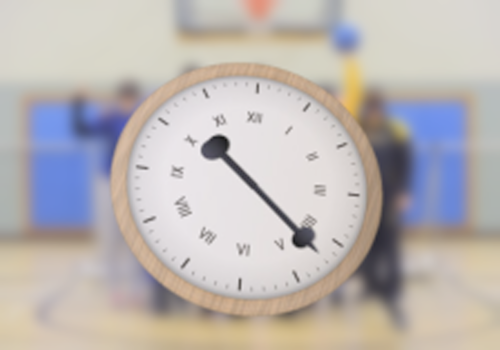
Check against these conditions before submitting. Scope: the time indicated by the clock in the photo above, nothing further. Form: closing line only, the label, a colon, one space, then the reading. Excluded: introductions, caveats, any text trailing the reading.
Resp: 10:22
